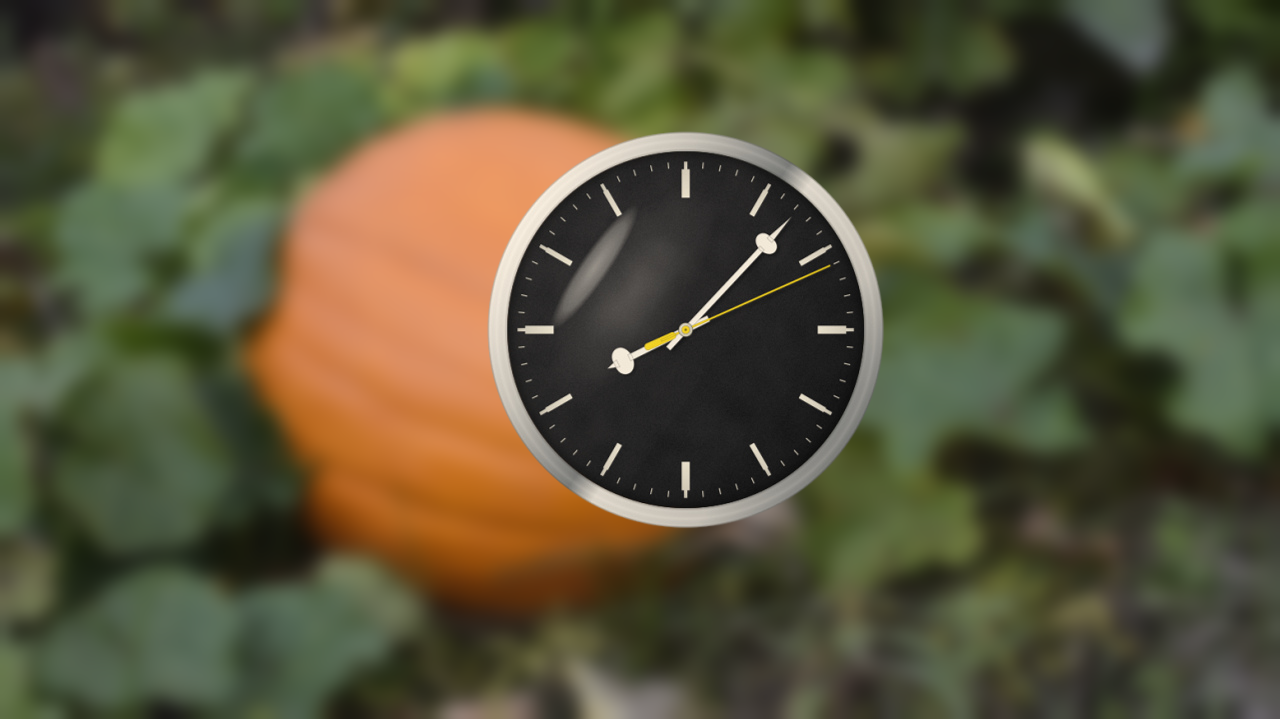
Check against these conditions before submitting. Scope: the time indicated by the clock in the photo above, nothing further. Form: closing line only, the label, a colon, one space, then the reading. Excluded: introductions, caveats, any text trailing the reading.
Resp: 8:07:11
